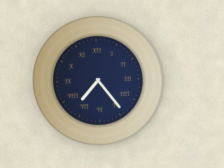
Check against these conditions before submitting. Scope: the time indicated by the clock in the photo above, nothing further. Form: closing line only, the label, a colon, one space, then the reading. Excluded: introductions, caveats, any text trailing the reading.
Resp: 7:24
